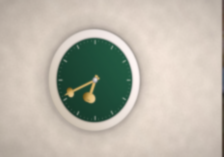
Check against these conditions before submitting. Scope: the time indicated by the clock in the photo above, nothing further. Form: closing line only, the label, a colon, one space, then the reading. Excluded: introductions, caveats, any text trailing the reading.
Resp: 6:41
